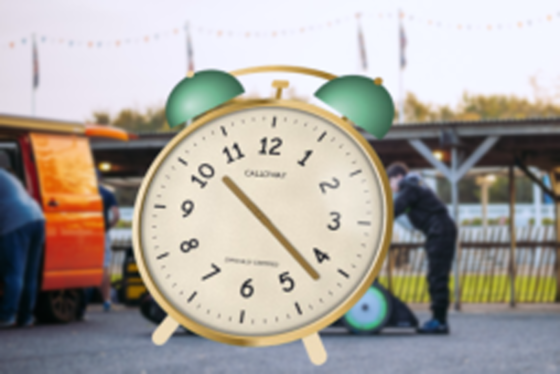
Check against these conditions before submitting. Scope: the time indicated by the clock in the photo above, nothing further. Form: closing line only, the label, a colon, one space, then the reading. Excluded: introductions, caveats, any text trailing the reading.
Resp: 10:22
